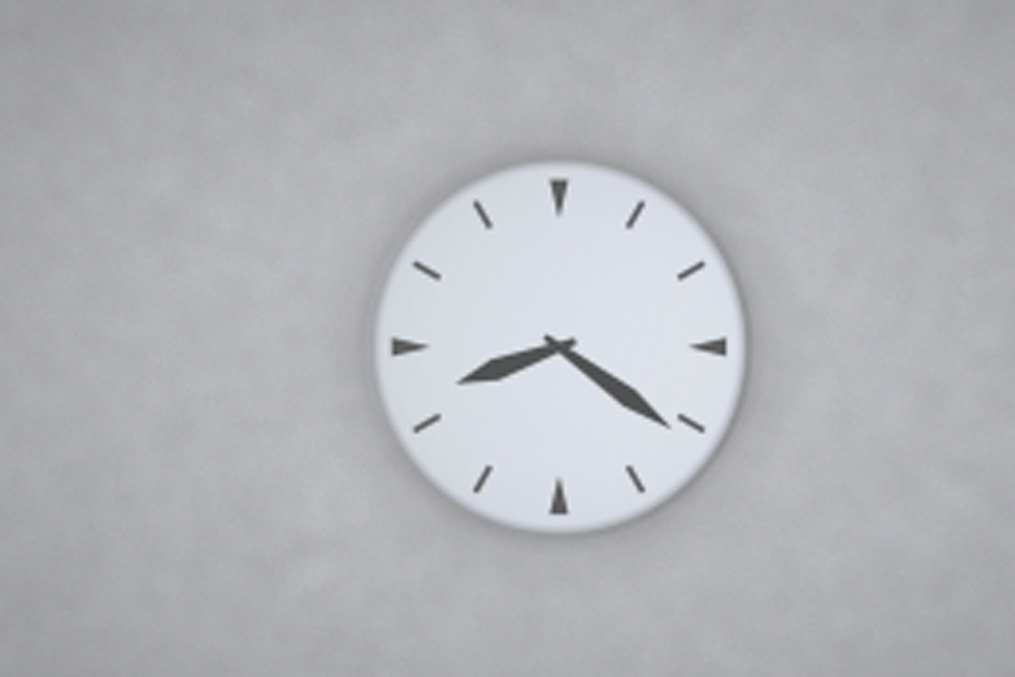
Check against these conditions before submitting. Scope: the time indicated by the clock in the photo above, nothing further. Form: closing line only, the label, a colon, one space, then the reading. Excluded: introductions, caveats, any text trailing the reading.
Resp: 8:21
